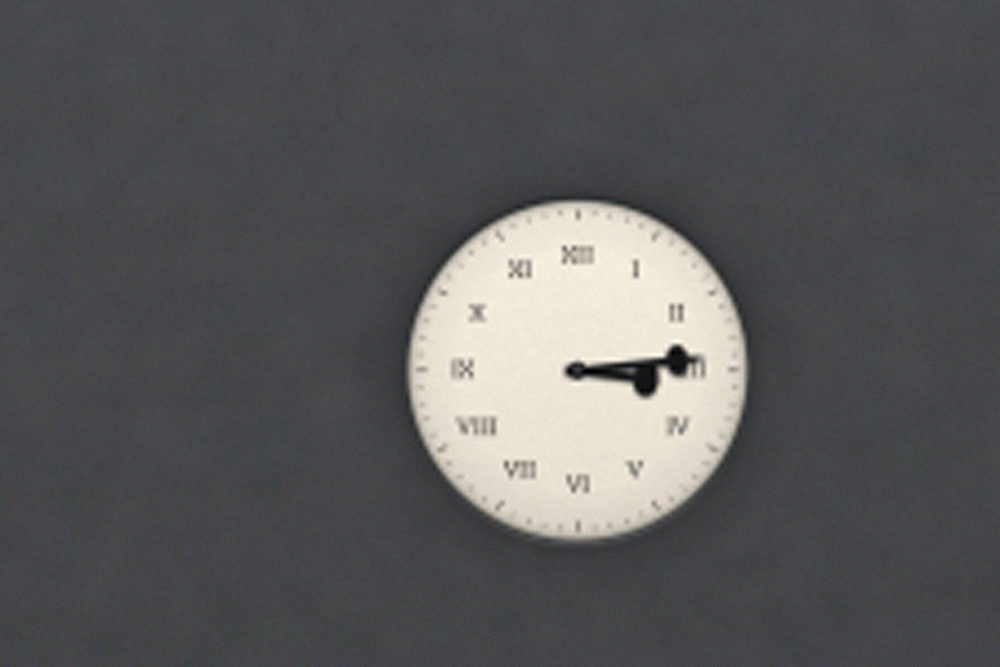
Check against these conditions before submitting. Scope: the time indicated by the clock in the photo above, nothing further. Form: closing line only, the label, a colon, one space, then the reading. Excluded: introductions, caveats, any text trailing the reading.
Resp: 3:14
